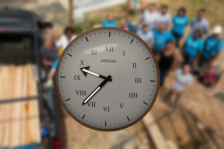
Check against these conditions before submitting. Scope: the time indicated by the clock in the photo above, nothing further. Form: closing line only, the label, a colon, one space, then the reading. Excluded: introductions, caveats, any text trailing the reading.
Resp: 9:37
